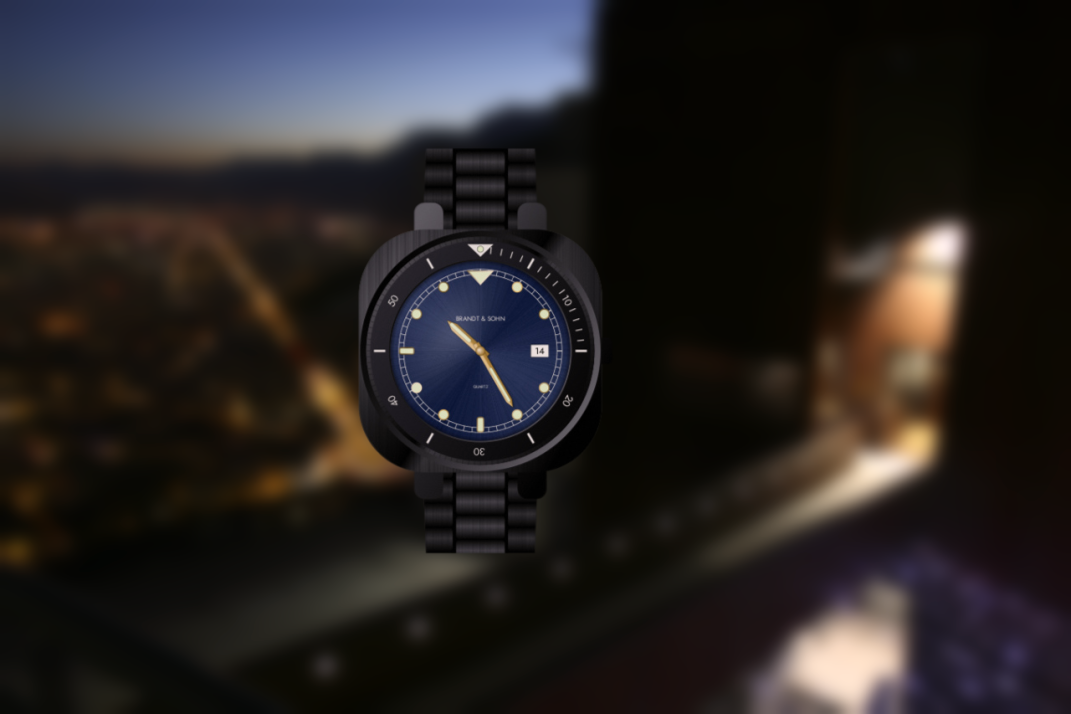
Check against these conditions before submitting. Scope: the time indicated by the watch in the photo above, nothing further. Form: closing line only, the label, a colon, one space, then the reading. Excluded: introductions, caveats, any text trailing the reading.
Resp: 10:25
